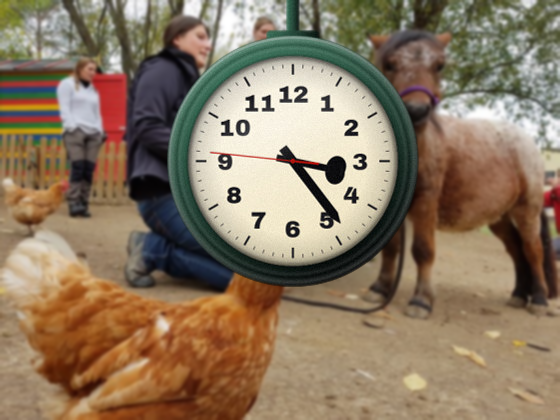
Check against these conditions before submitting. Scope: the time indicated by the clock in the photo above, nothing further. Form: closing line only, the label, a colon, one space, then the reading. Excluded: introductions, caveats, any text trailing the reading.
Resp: 3:23:46
